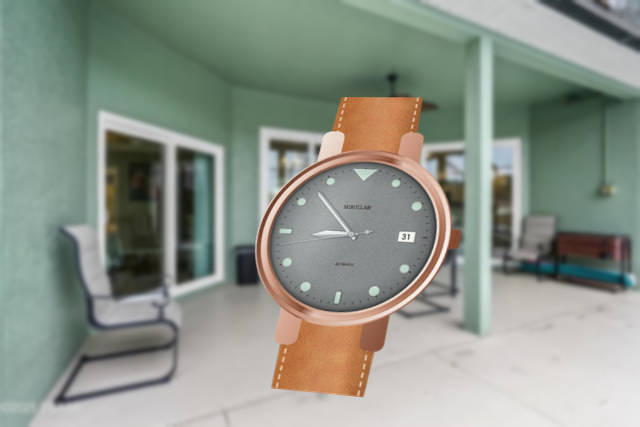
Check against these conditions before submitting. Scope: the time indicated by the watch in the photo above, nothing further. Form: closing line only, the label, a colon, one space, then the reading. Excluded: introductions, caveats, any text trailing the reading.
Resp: 8:52:43
